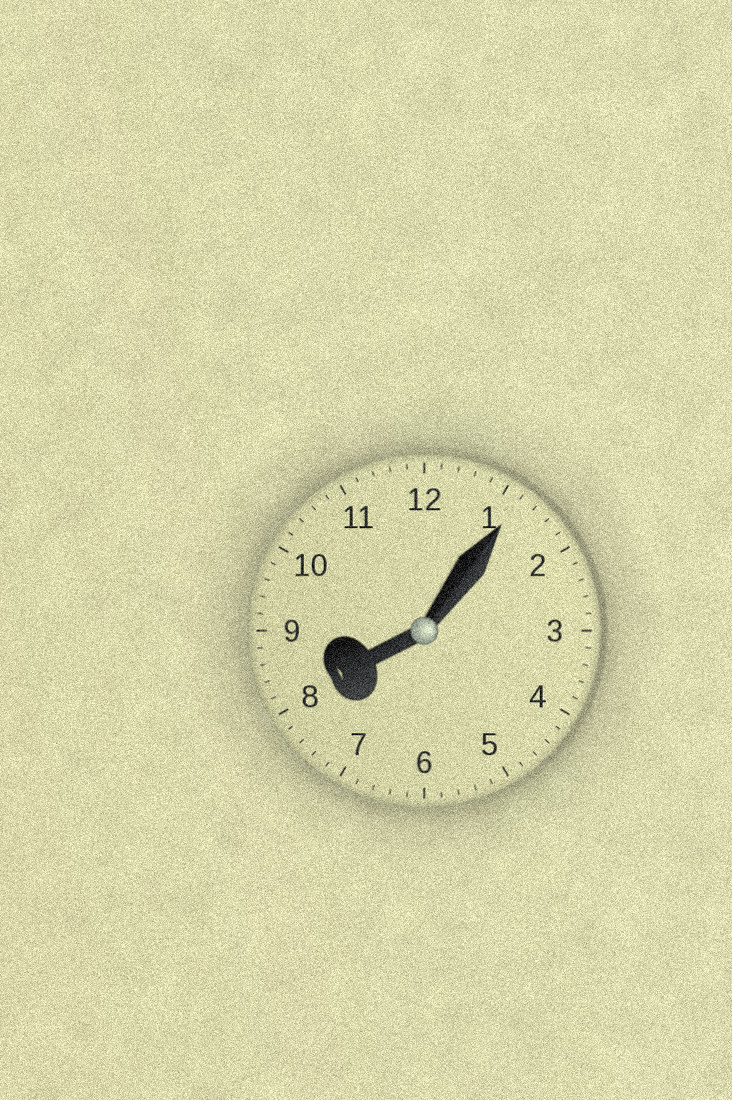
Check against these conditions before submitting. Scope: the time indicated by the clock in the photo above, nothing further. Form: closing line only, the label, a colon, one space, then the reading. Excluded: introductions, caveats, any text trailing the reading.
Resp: 8:06
